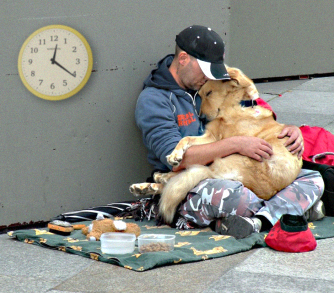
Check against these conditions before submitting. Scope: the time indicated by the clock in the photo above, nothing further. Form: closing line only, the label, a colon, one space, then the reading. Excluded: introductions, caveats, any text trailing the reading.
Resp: 12:21
